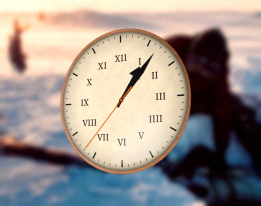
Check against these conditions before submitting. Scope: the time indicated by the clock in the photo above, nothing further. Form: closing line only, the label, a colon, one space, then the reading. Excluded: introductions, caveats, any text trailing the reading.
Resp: 1:06:37
